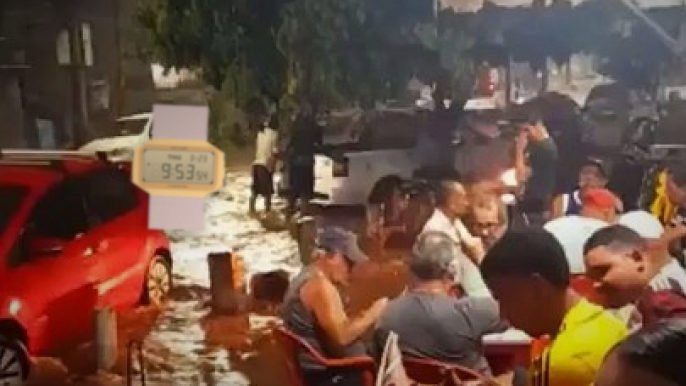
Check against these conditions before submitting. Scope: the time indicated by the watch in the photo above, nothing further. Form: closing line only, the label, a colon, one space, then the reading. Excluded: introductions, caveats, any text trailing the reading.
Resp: 9:53
